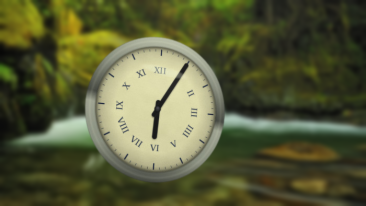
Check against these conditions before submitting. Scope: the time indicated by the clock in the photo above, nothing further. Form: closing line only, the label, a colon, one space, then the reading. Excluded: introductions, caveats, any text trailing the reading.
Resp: 6:05
